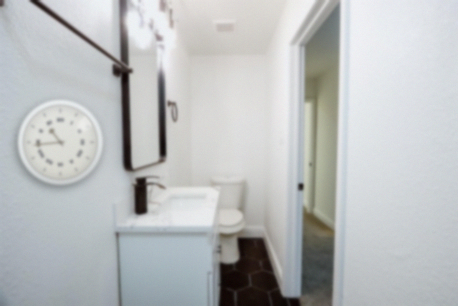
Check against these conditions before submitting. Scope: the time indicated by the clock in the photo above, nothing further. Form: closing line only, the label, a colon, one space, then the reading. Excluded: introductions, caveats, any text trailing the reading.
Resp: 10:44
